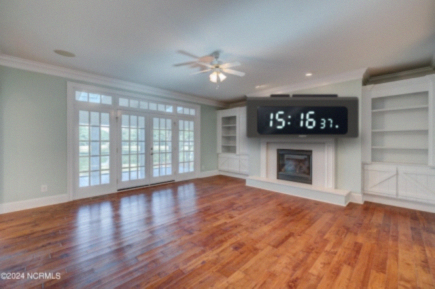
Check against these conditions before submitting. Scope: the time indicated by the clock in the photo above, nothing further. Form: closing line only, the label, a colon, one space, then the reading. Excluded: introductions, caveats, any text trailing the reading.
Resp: 15:16:37
